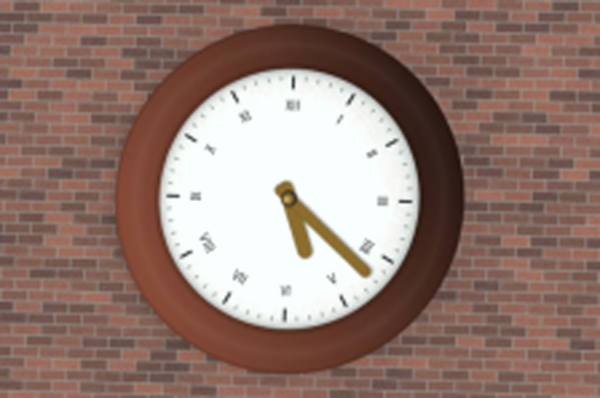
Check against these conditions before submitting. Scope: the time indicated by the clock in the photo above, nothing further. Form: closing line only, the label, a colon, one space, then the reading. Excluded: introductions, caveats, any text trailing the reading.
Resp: 5:22
